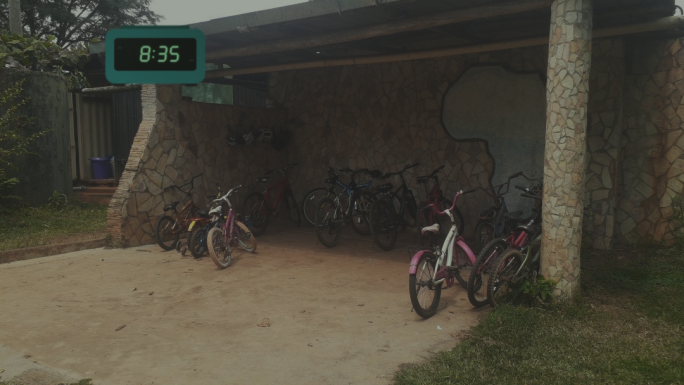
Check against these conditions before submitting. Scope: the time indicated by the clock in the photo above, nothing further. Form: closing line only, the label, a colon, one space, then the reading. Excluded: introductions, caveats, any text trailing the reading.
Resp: 8:35
